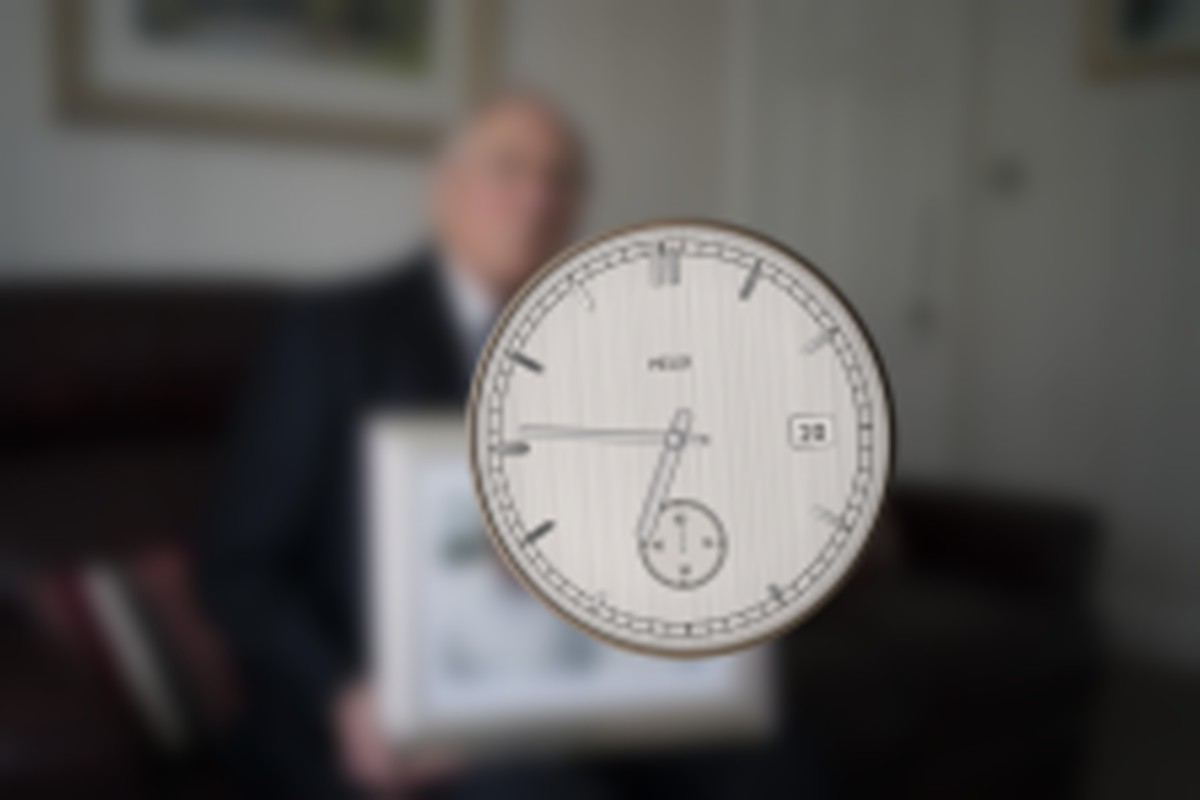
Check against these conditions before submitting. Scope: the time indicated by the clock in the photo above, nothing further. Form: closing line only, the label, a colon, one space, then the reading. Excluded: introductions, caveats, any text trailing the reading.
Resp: 6:46
